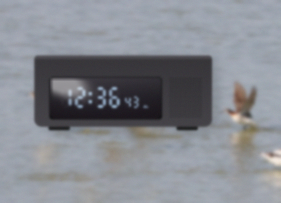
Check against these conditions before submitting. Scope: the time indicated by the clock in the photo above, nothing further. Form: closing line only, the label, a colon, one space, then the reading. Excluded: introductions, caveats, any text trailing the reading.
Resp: 12:36:43
